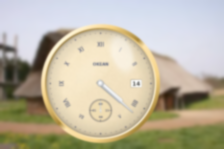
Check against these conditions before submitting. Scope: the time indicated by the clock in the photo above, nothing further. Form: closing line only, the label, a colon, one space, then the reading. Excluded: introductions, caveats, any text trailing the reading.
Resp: 4:22
